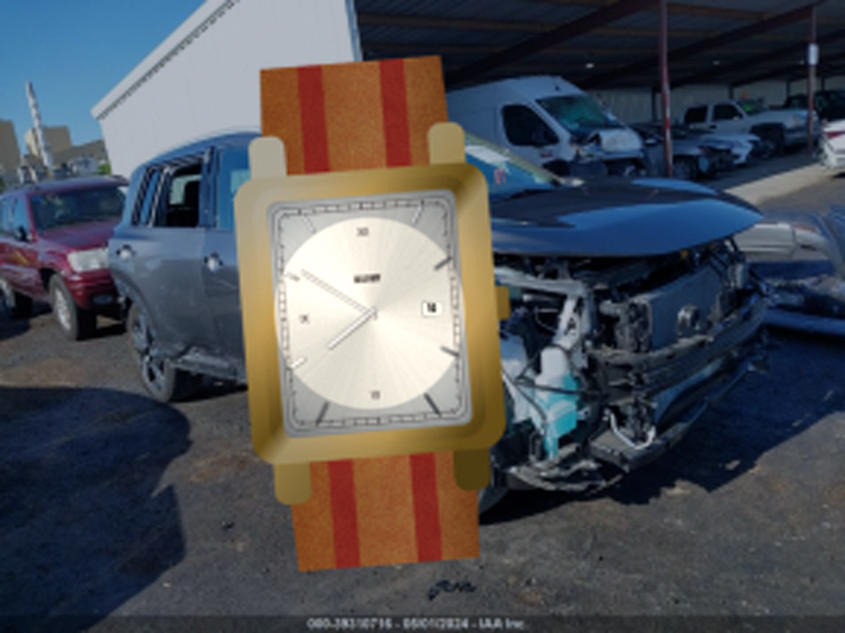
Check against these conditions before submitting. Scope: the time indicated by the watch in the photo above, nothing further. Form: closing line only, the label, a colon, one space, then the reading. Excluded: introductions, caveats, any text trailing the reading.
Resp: 7:51
